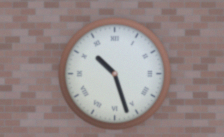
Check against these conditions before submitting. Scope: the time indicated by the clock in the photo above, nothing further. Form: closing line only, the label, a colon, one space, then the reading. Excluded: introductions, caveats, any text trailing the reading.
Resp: 10:27
